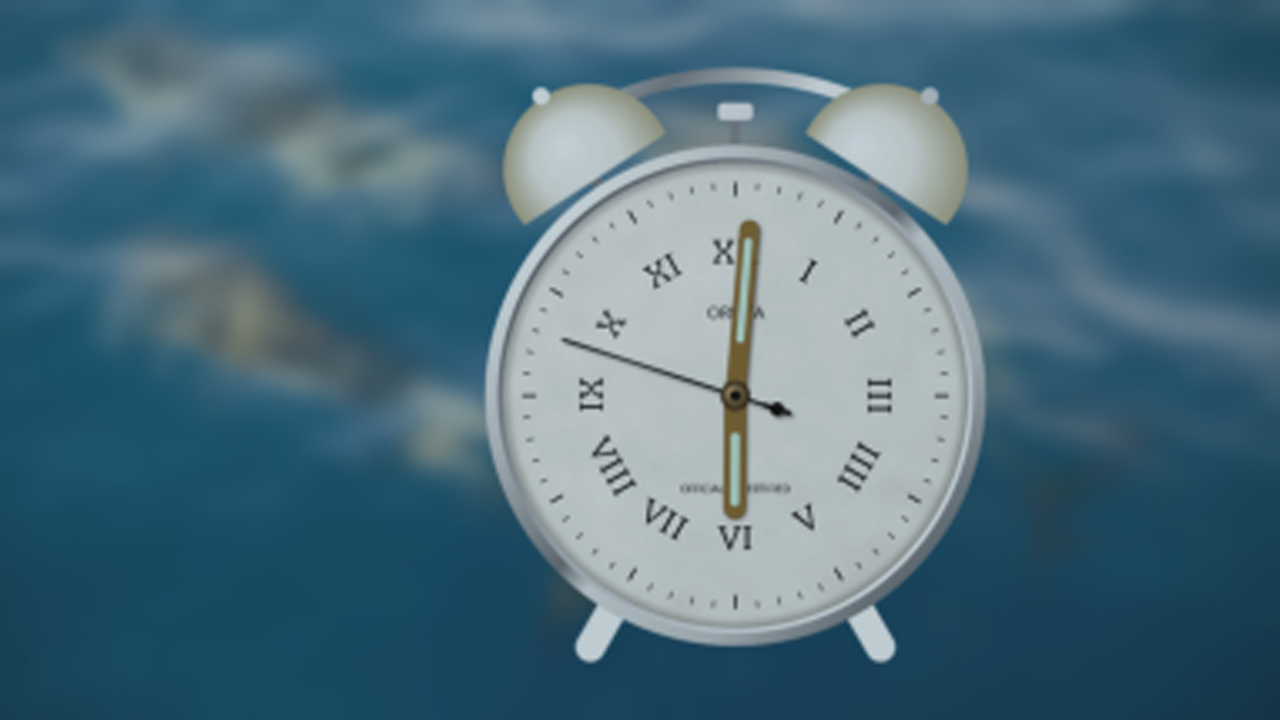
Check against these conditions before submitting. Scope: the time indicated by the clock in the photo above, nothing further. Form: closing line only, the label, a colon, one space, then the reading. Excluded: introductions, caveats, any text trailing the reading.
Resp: 6:00:48
